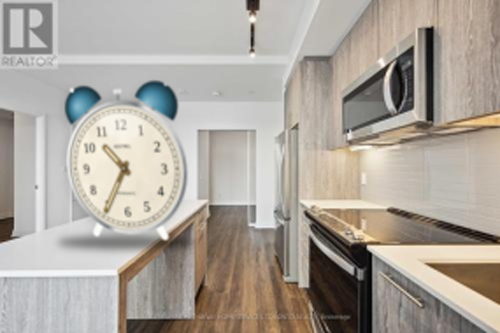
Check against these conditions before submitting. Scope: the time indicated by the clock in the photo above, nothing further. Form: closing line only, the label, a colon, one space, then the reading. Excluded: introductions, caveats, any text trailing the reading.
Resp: 10:35
